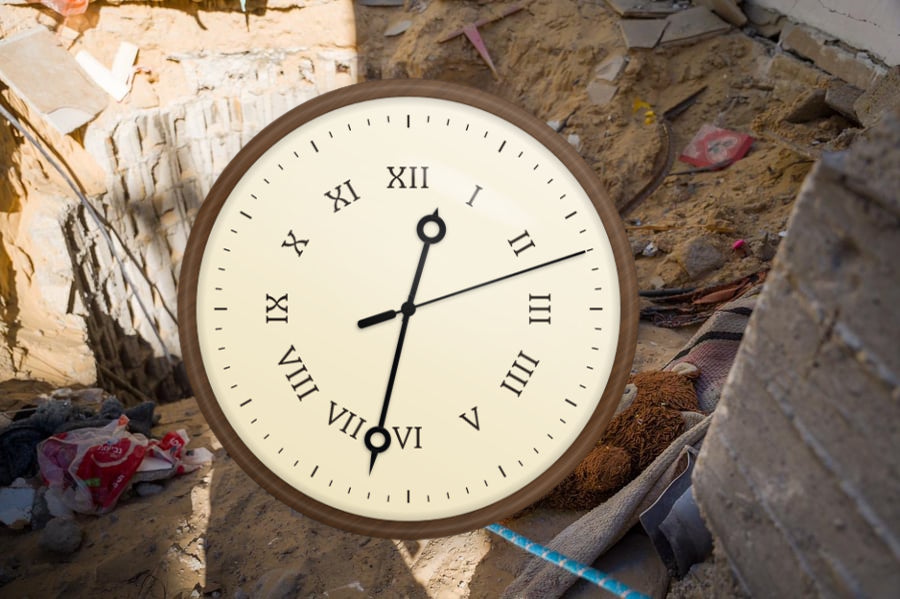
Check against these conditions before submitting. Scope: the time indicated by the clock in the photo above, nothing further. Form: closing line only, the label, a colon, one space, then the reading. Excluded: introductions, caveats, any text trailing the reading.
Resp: 12:32:12
